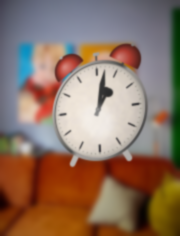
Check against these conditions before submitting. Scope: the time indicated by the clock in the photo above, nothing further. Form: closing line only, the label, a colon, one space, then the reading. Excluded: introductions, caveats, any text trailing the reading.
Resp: 1:02
